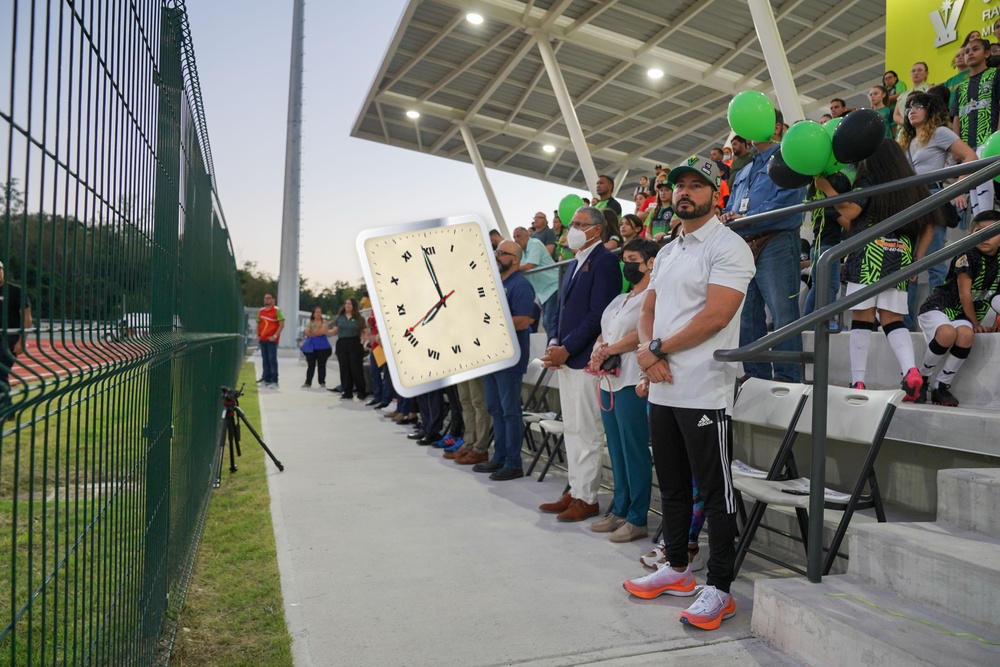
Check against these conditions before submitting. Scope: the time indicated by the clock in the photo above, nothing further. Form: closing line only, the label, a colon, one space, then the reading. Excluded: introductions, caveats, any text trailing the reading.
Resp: 7:58:41
